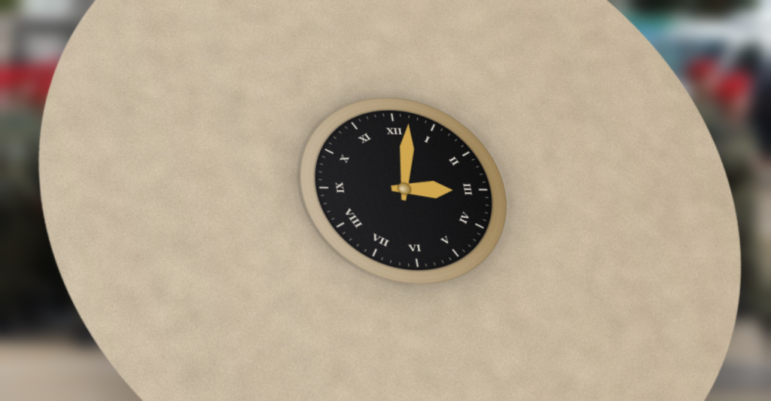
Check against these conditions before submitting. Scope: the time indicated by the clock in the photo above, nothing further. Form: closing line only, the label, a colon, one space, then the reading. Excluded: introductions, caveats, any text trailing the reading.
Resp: 3:02
